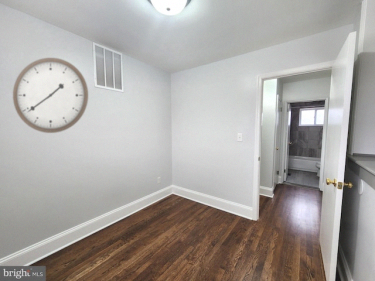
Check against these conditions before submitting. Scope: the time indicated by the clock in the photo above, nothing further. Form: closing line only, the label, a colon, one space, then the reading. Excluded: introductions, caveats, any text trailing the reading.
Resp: 1:39
